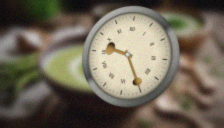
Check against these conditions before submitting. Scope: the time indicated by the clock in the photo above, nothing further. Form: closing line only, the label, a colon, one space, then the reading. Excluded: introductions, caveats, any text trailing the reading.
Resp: 9:25
